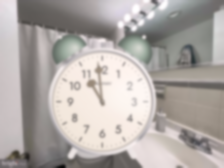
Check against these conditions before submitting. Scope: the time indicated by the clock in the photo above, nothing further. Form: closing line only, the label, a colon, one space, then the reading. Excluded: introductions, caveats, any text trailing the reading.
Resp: 10:59
